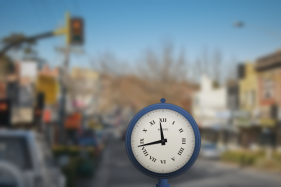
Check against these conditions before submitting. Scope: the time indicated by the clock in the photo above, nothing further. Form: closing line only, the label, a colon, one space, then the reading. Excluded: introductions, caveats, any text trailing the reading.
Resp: 11:43
